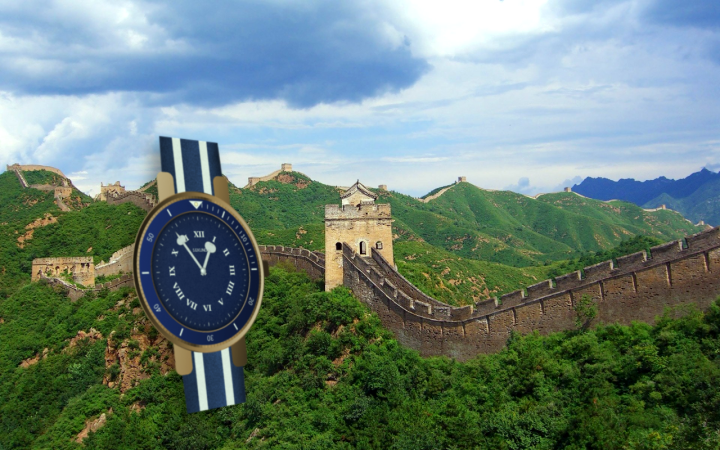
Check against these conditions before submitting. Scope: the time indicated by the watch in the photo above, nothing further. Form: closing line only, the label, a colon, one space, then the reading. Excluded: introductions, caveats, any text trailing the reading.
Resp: 12:54
